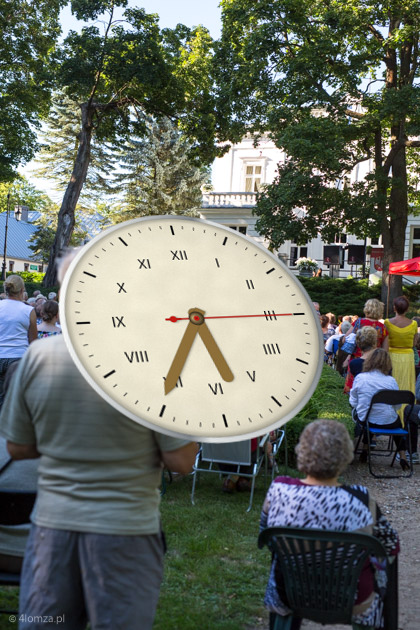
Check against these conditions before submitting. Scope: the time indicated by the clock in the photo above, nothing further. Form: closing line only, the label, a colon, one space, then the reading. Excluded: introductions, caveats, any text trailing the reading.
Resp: 5:35:15
